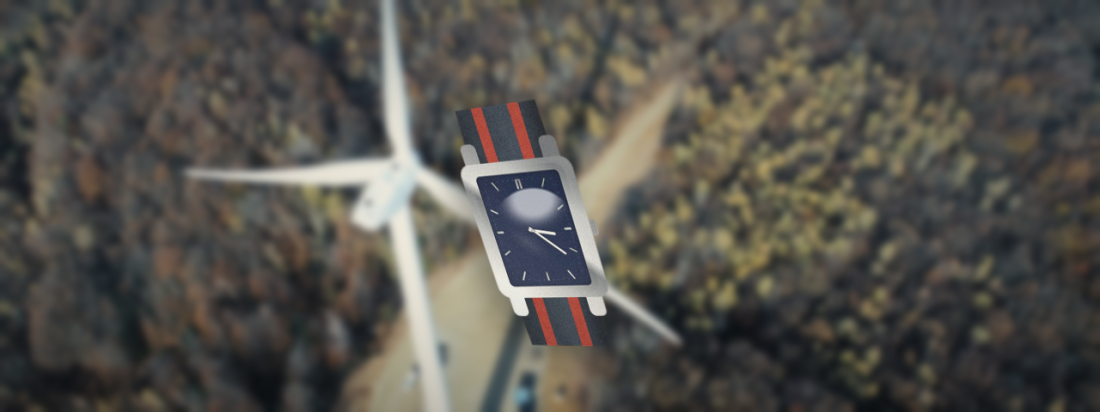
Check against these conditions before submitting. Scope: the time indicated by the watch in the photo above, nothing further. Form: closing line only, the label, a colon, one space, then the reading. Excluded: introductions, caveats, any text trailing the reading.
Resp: 3:22
